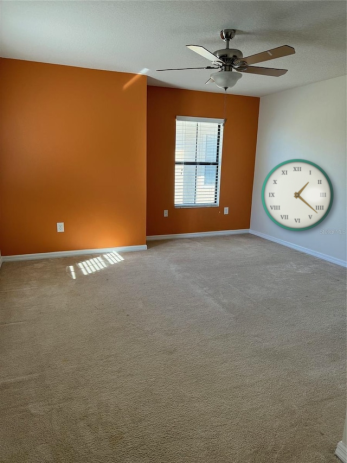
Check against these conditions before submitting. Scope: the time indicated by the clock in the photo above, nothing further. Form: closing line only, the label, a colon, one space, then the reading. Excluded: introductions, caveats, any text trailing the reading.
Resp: 1:22
